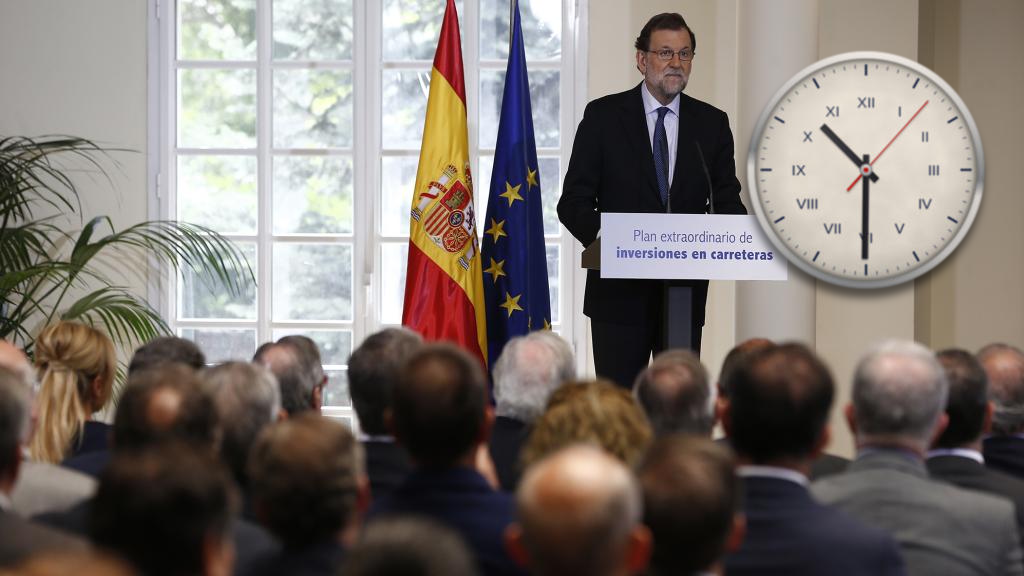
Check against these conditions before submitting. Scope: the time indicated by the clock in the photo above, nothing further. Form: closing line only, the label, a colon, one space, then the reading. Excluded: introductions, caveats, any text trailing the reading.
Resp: 10:30:07
